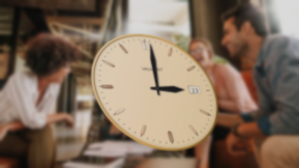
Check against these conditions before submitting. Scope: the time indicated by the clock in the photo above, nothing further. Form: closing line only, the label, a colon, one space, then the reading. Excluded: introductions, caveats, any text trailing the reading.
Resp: 3:01
